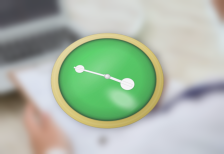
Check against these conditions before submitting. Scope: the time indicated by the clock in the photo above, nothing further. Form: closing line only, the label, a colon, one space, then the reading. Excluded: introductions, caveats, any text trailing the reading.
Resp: 3:48
